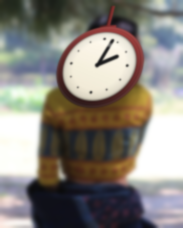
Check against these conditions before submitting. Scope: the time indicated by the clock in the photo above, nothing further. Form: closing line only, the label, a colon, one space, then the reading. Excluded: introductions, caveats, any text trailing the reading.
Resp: 2:03
